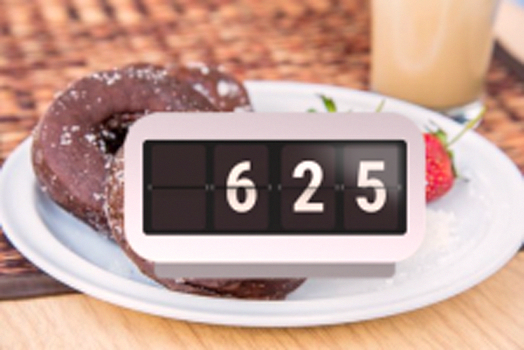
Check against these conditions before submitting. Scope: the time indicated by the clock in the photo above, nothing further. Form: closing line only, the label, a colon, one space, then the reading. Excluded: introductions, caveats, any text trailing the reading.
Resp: 6:25
